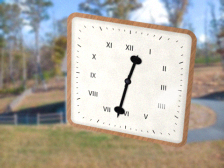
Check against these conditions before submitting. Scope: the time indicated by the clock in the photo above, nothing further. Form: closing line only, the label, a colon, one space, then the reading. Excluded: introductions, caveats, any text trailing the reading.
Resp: 12:32
